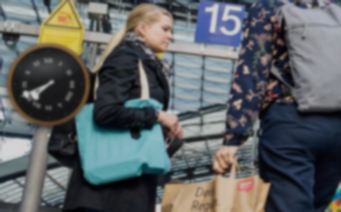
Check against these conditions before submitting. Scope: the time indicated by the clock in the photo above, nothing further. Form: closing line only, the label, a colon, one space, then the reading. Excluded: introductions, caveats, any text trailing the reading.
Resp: 7:41
